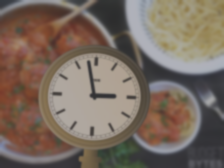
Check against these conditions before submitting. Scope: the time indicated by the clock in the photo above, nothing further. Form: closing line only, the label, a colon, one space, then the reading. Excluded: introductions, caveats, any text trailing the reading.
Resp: 2:58
